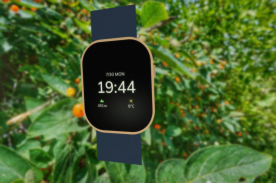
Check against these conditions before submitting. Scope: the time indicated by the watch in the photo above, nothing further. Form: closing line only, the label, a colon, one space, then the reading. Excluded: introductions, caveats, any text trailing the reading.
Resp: 19:44
